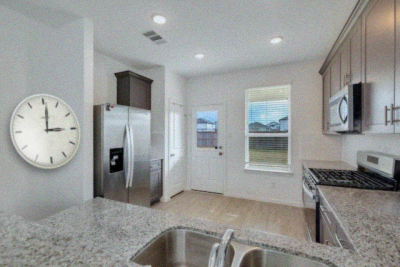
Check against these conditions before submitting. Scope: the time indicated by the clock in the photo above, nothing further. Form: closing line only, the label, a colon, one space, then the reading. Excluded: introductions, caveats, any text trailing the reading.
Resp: 3:01
